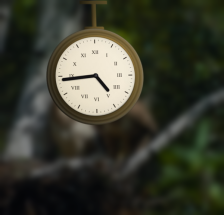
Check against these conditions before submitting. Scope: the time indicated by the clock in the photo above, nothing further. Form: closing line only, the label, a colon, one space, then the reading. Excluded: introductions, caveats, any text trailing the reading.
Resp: 4:44
